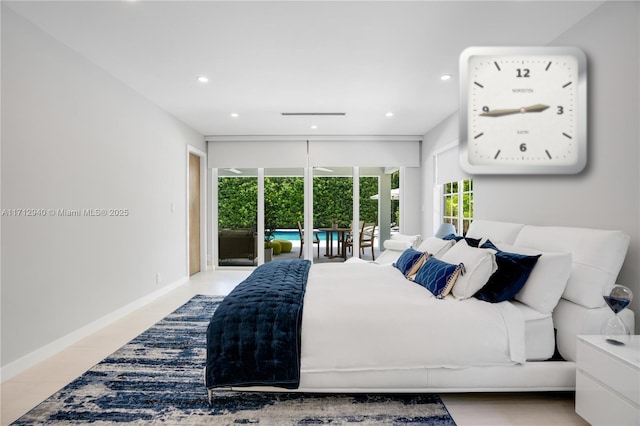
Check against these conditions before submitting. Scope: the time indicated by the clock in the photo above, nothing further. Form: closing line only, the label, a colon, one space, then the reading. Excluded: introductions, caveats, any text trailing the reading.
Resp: 2:44
